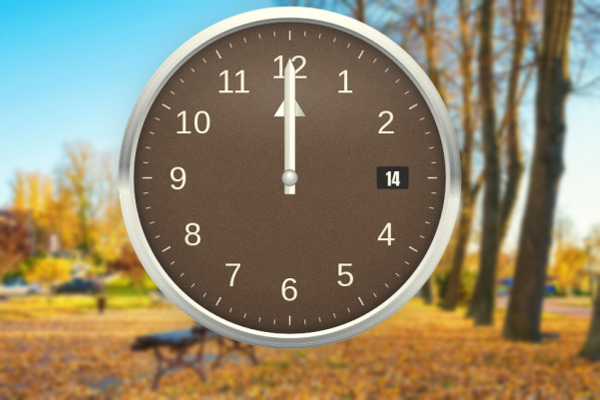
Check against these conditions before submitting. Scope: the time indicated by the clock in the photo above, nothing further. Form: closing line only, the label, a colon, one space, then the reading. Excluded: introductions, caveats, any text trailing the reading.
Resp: 12:00
